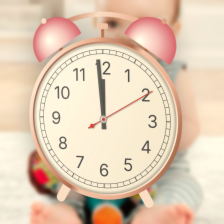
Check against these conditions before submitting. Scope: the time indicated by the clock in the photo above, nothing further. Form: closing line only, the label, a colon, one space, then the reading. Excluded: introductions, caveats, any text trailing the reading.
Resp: 11:59:10
